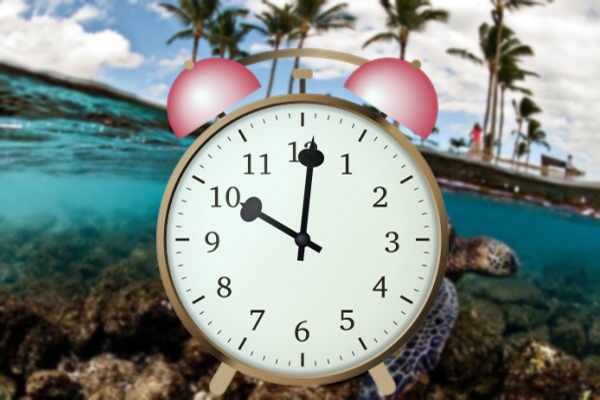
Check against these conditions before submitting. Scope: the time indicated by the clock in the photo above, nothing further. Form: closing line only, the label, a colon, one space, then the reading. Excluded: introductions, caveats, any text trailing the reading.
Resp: 10:01
